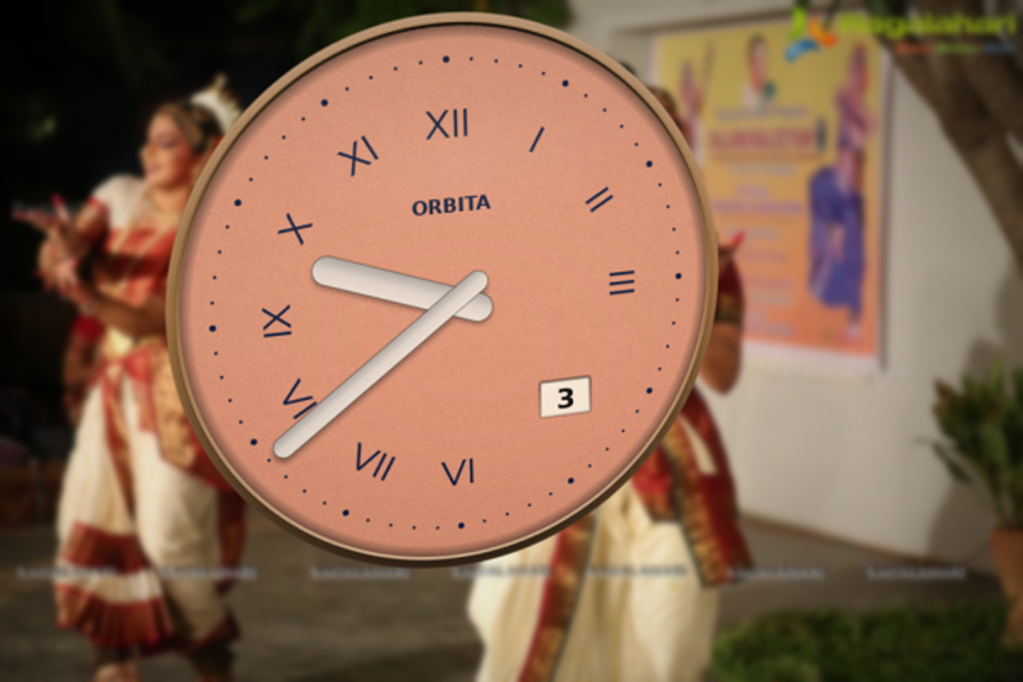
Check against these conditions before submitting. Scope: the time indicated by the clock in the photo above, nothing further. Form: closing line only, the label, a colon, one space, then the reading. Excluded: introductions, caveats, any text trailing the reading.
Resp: 9:39
